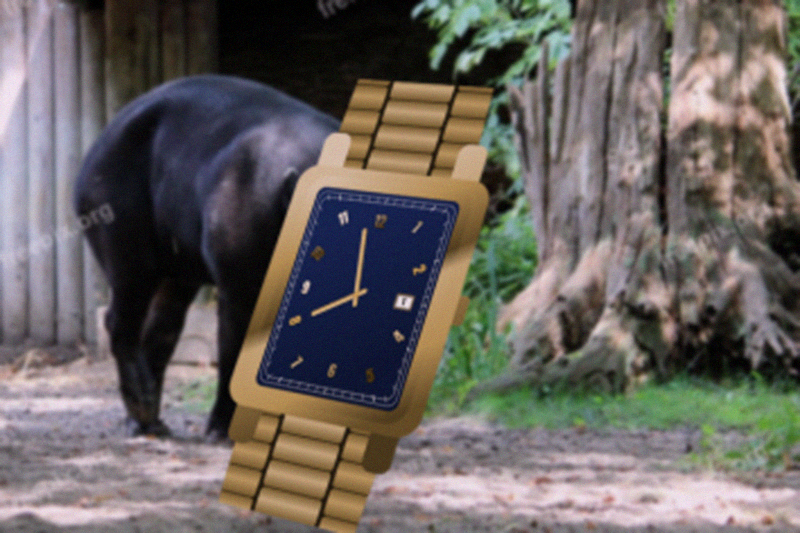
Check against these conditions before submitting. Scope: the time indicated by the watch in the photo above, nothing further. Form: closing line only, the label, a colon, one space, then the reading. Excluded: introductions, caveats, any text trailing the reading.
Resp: 7:58
